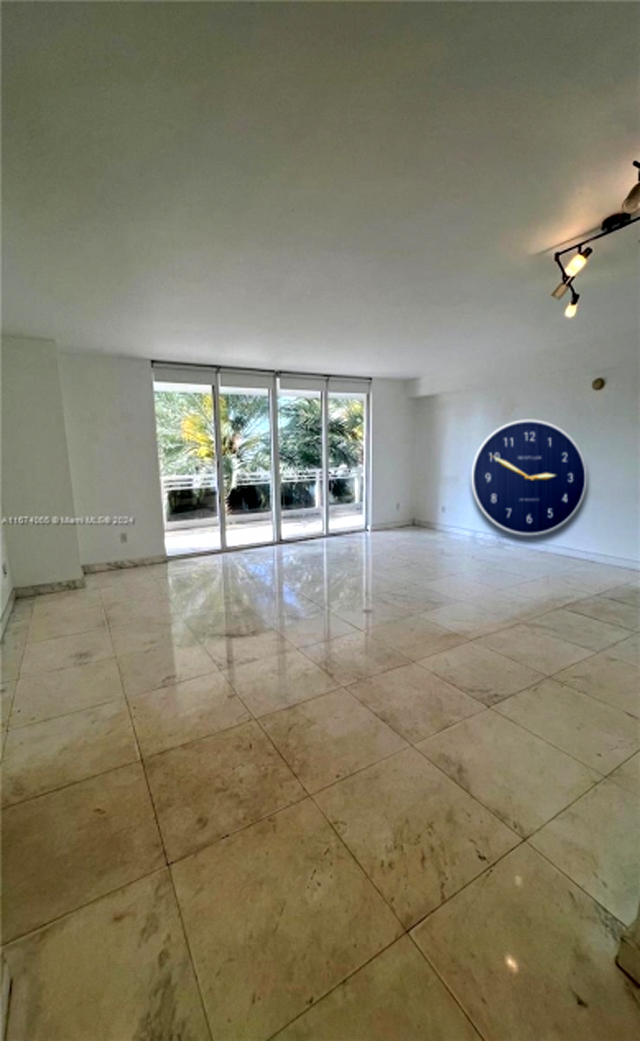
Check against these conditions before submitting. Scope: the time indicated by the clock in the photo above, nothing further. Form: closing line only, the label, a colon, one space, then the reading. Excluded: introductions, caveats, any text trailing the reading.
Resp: 2:50
